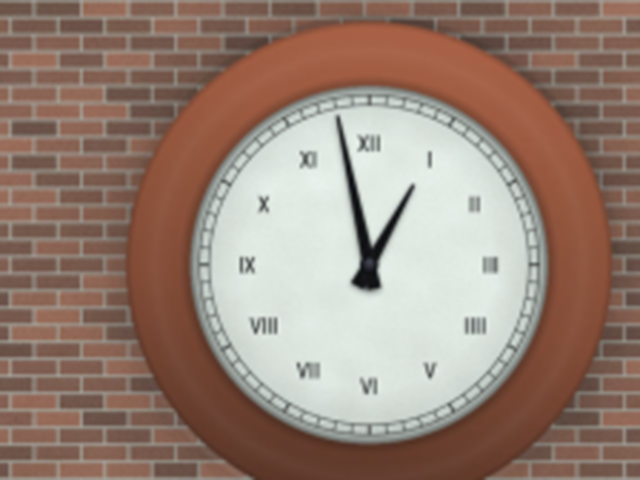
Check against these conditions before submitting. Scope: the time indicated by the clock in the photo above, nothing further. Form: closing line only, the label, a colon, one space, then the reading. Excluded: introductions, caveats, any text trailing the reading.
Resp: 12:58
